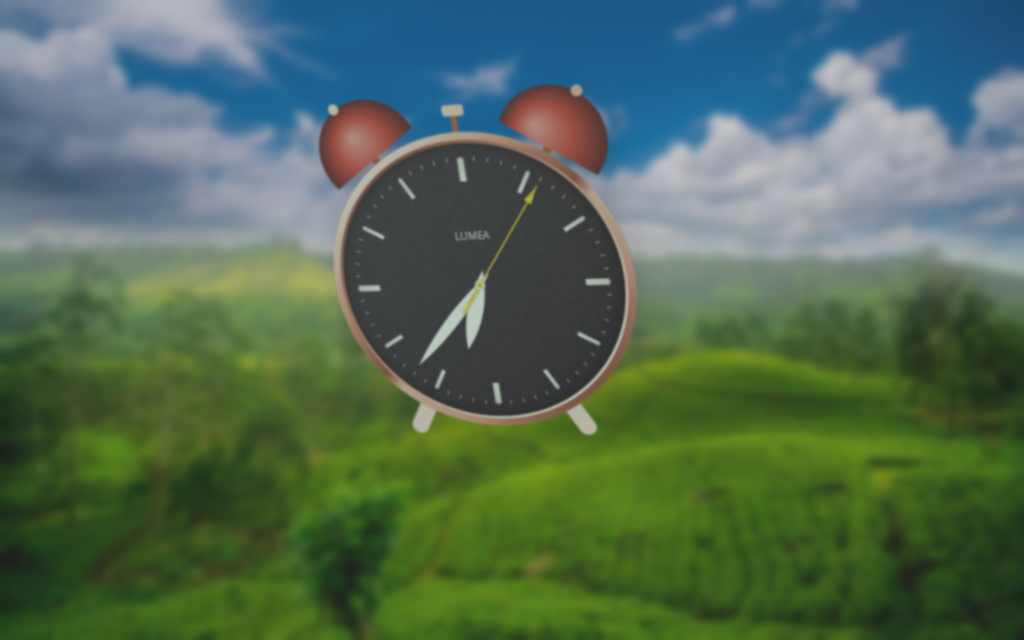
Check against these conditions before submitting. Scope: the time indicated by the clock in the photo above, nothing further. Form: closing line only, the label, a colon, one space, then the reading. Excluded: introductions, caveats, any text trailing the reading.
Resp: 6:37:06
